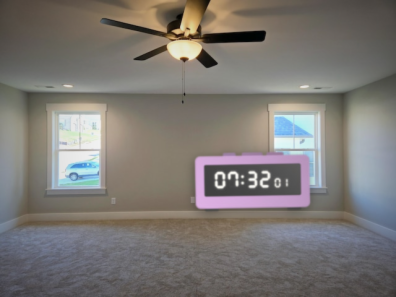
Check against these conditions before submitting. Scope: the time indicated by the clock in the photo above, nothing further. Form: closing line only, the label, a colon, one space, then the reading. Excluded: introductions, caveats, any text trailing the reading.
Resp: 7:32:01
